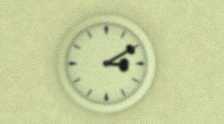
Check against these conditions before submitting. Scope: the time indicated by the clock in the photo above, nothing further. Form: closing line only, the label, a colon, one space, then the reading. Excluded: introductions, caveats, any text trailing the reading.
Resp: 3:10
